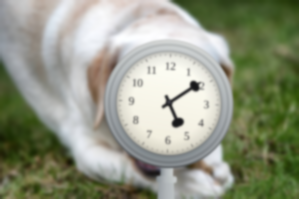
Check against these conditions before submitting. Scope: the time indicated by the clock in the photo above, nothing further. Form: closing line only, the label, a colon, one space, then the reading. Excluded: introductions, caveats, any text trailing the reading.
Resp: 5:09
